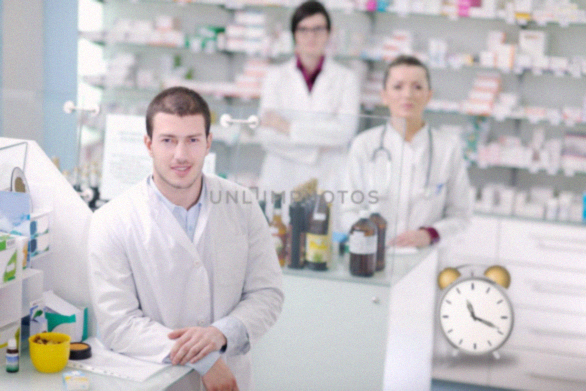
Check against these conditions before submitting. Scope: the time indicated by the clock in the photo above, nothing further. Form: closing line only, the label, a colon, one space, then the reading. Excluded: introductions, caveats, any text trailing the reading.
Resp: 11:19
